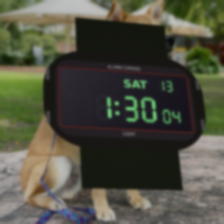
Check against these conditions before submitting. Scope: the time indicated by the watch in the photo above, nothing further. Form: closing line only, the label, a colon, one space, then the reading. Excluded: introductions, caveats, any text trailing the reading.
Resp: 1:30:04
